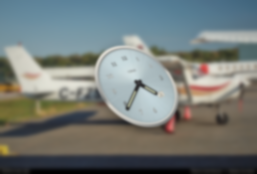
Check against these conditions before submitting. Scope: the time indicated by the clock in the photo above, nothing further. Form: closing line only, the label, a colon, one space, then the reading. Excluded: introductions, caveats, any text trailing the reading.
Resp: 4:39
